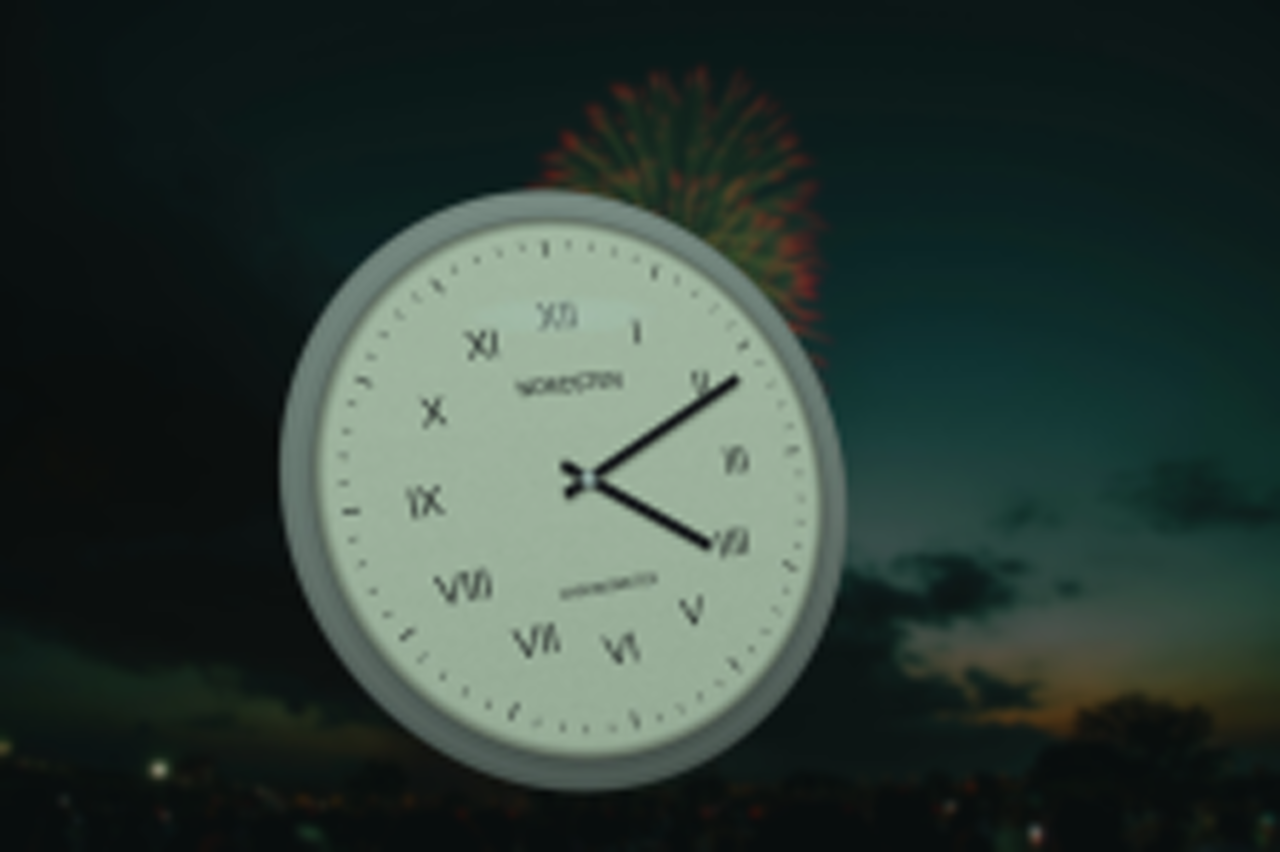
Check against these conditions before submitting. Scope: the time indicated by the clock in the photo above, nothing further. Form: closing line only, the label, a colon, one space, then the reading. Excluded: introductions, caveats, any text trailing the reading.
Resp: 4:11
